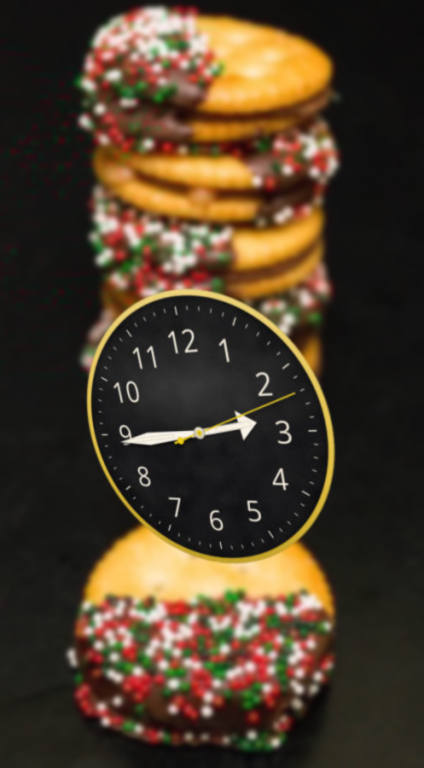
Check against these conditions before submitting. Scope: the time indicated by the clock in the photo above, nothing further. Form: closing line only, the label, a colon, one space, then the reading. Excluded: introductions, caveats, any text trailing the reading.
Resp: 2:44:12
